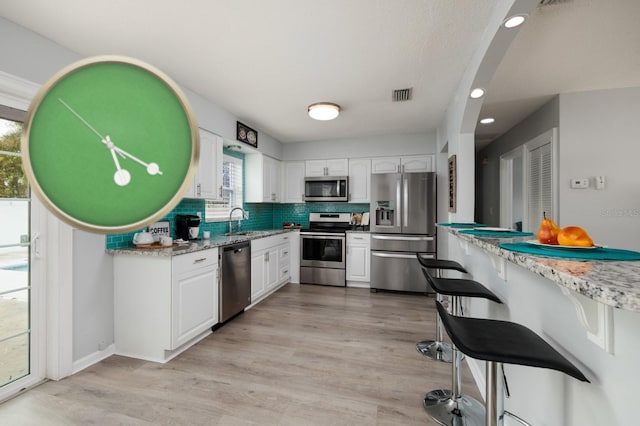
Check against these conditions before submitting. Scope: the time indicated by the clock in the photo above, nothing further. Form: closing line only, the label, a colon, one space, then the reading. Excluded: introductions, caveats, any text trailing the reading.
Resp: 5:19:52
